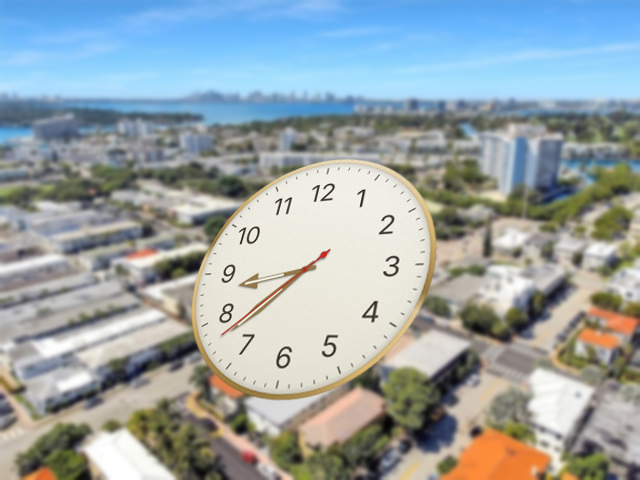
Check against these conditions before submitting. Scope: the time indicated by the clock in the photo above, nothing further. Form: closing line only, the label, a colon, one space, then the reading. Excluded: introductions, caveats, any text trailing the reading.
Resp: 8:37:38
